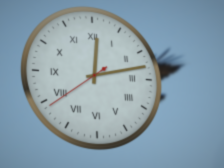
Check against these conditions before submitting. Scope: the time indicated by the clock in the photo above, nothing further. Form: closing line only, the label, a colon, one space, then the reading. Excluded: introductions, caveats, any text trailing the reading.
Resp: 12:12:39
